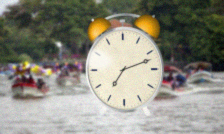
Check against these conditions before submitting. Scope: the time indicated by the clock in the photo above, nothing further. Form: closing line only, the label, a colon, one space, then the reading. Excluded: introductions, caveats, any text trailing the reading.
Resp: 7:12
